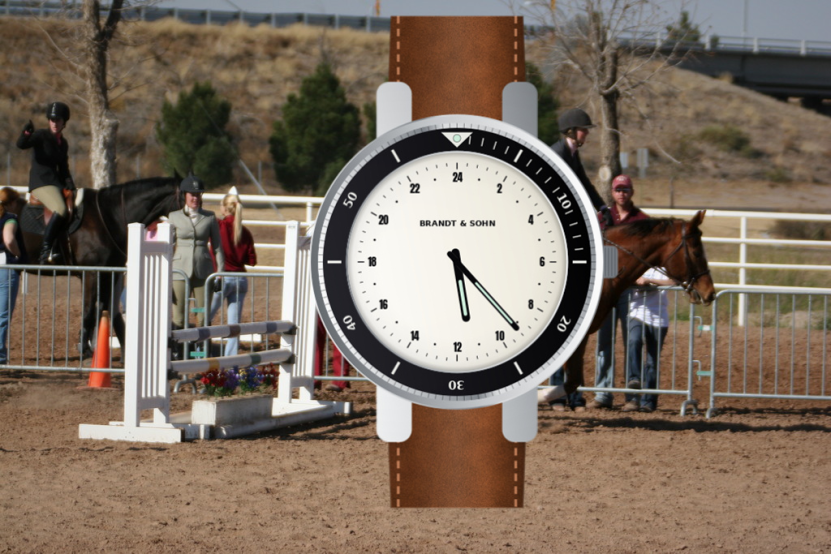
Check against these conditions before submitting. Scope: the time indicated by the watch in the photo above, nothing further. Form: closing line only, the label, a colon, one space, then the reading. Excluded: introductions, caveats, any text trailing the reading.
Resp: 11:23
